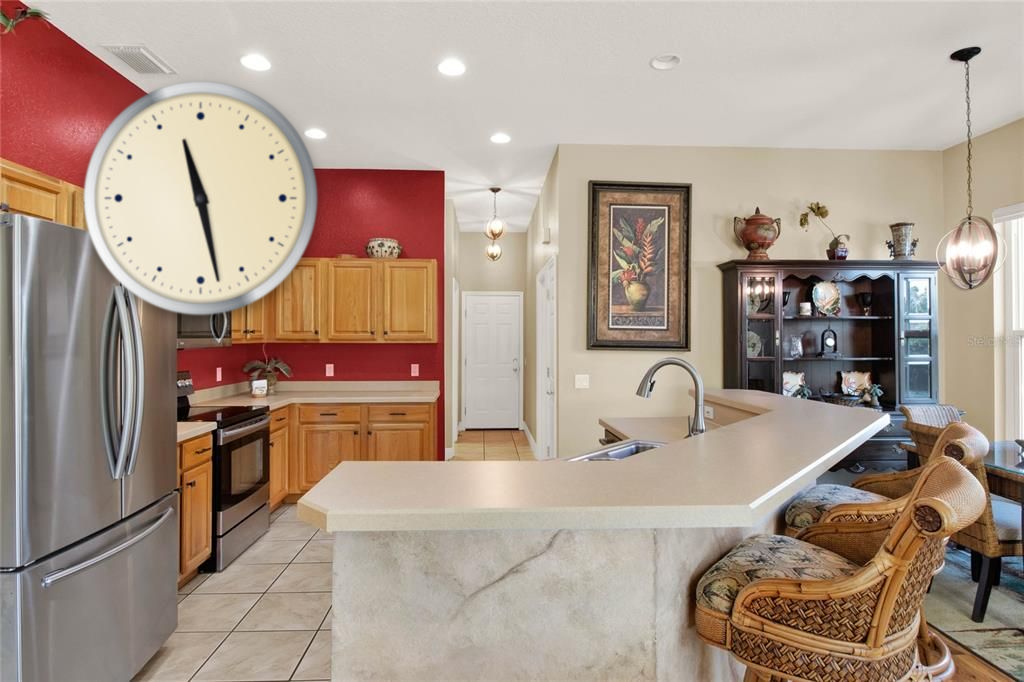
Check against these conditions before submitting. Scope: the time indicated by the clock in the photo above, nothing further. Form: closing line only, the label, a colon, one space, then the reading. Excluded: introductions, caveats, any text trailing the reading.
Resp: 11:28
